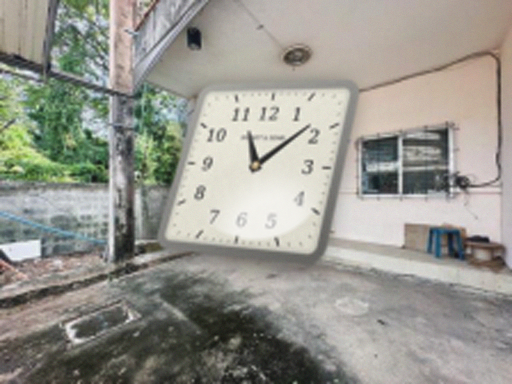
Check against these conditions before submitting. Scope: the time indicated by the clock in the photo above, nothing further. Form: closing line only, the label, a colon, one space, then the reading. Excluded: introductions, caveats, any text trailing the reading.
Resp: 11:08
